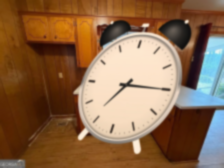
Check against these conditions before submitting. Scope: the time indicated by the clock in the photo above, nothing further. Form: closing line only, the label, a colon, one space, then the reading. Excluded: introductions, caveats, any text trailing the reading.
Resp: 7:15
